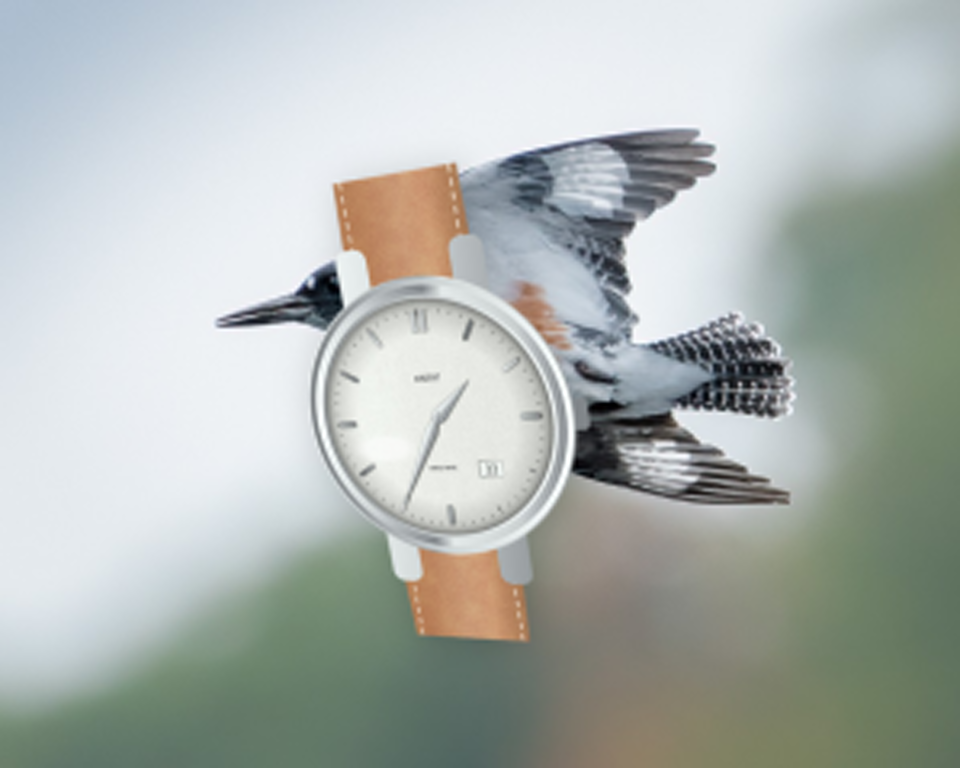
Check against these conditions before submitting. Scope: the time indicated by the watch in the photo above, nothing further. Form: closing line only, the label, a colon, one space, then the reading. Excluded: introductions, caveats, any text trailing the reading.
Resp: 1:35
